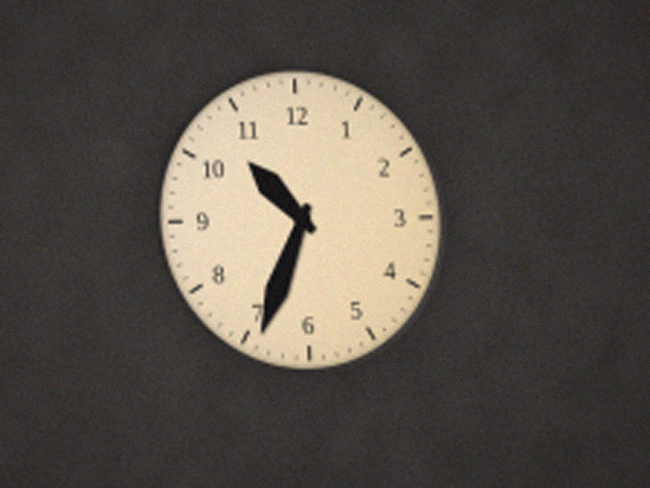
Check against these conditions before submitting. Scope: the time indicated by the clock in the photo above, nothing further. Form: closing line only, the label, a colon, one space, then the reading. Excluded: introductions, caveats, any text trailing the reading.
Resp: 10:34
